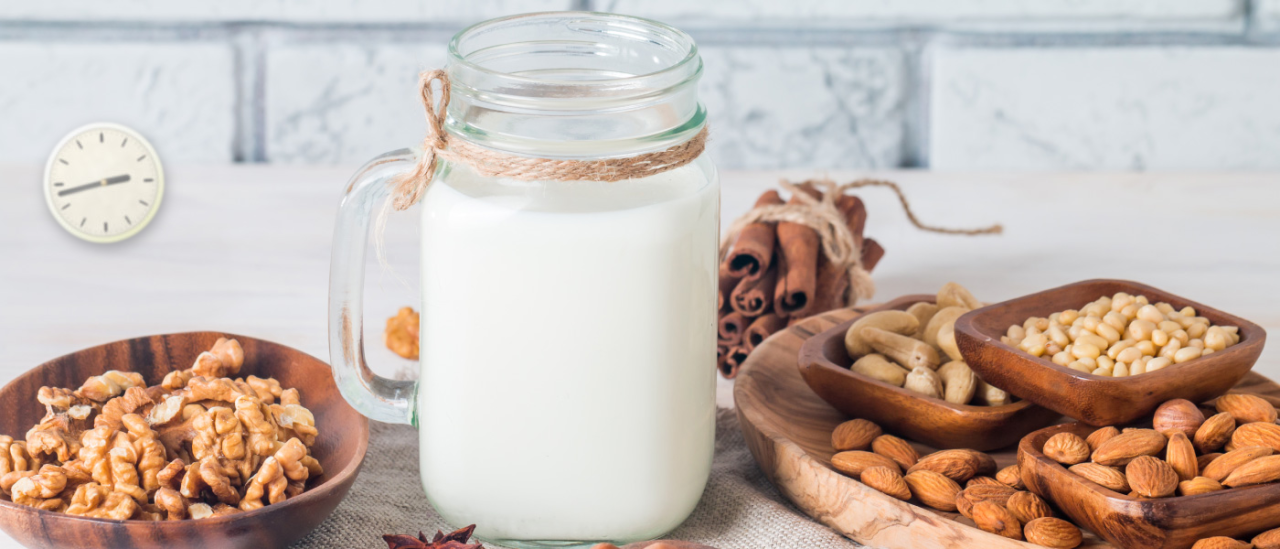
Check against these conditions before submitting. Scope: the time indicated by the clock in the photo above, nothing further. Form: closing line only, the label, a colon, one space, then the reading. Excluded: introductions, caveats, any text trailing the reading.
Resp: 2:43
